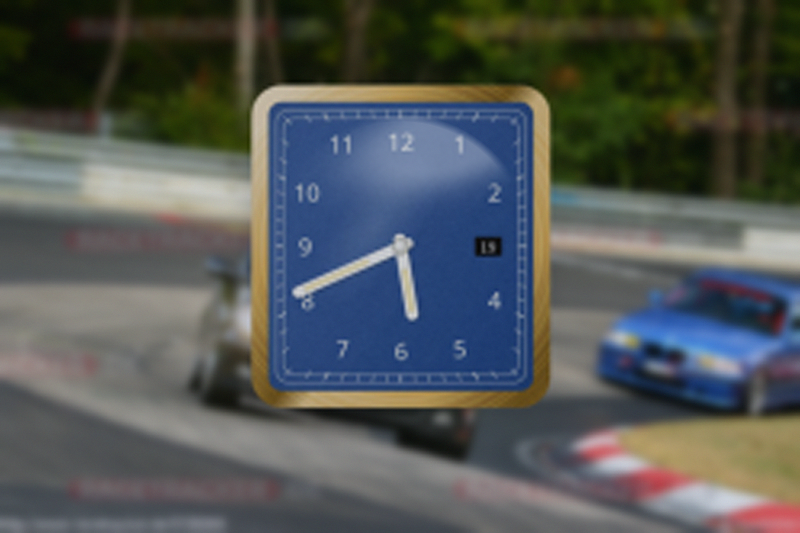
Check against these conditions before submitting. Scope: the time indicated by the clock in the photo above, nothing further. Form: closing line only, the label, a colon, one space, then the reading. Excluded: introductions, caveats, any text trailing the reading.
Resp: 5:41
